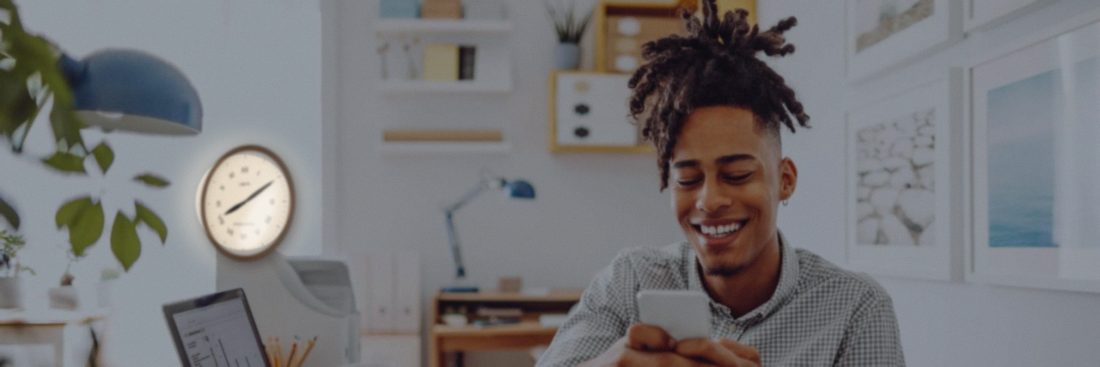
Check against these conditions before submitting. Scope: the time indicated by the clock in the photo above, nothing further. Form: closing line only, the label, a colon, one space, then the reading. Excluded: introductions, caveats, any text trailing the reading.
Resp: 8:10
